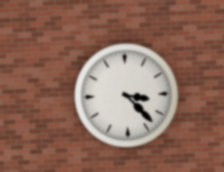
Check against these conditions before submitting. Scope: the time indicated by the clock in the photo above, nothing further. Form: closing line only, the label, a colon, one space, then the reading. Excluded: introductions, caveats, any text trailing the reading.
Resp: 3:23
